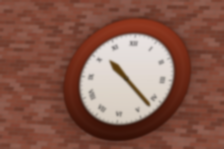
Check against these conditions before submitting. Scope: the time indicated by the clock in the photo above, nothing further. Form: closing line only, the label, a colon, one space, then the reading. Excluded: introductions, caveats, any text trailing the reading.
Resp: 10:22
